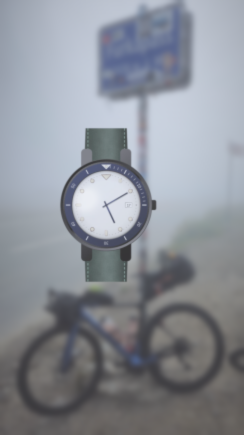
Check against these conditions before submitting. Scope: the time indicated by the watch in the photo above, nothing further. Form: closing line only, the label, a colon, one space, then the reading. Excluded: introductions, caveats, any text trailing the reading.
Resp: 5:10
